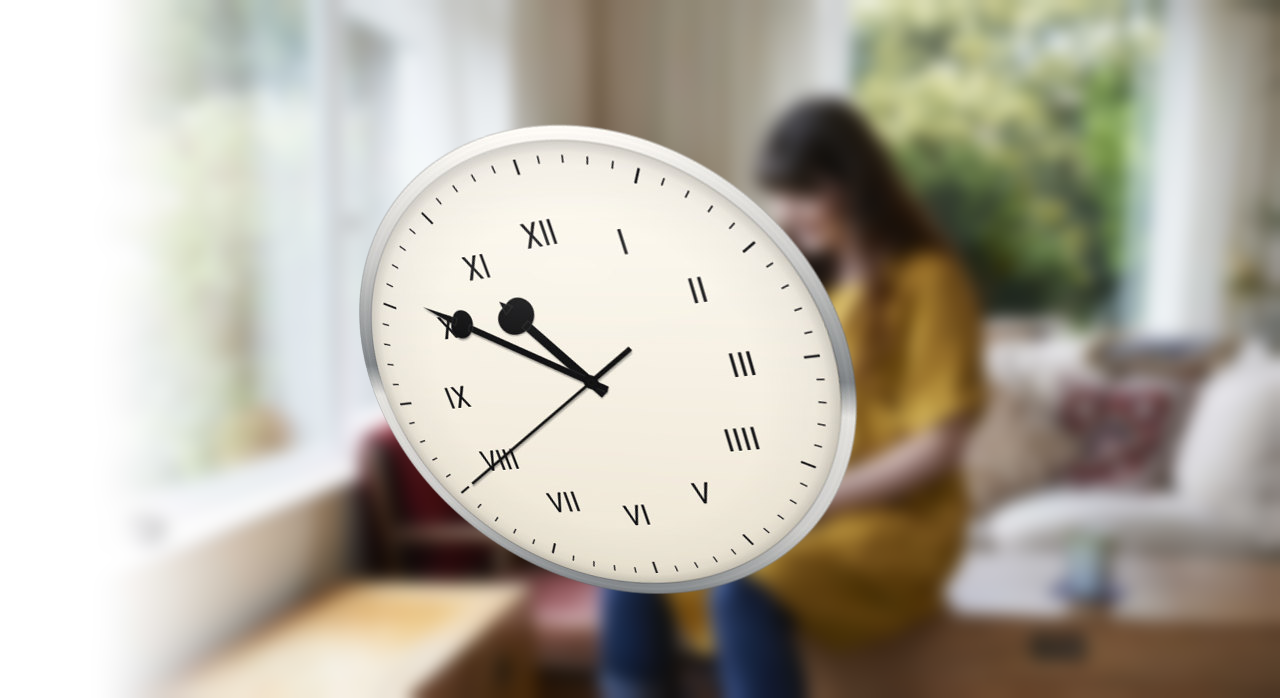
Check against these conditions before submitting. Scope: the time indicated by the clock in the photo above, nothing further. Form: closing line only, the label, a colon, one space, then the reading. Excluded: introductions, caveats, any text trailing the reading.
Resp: 10:50:40
